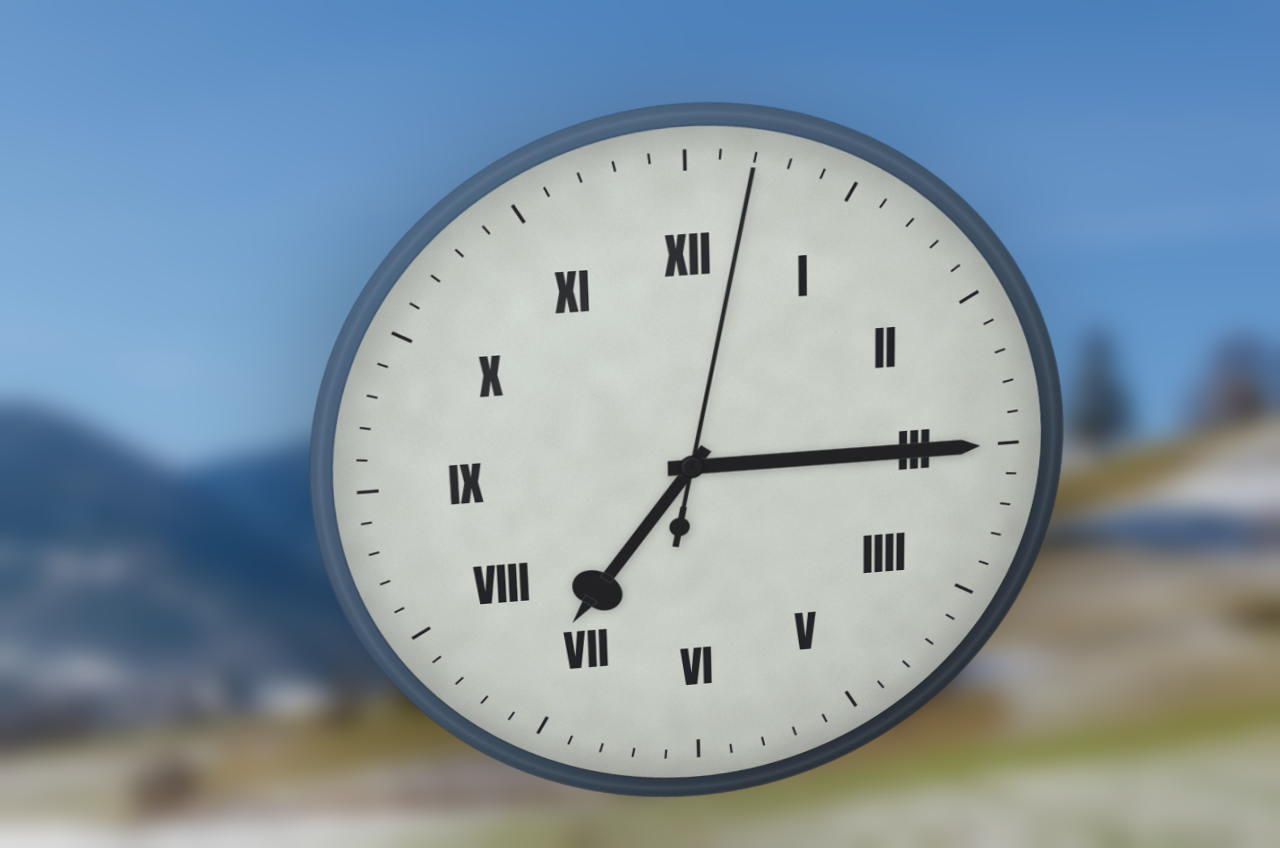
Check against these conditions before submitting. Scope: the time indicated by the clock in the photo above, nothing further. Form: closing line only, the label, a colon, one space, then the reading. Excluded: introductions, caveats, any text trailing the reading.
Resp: 7:15:02
